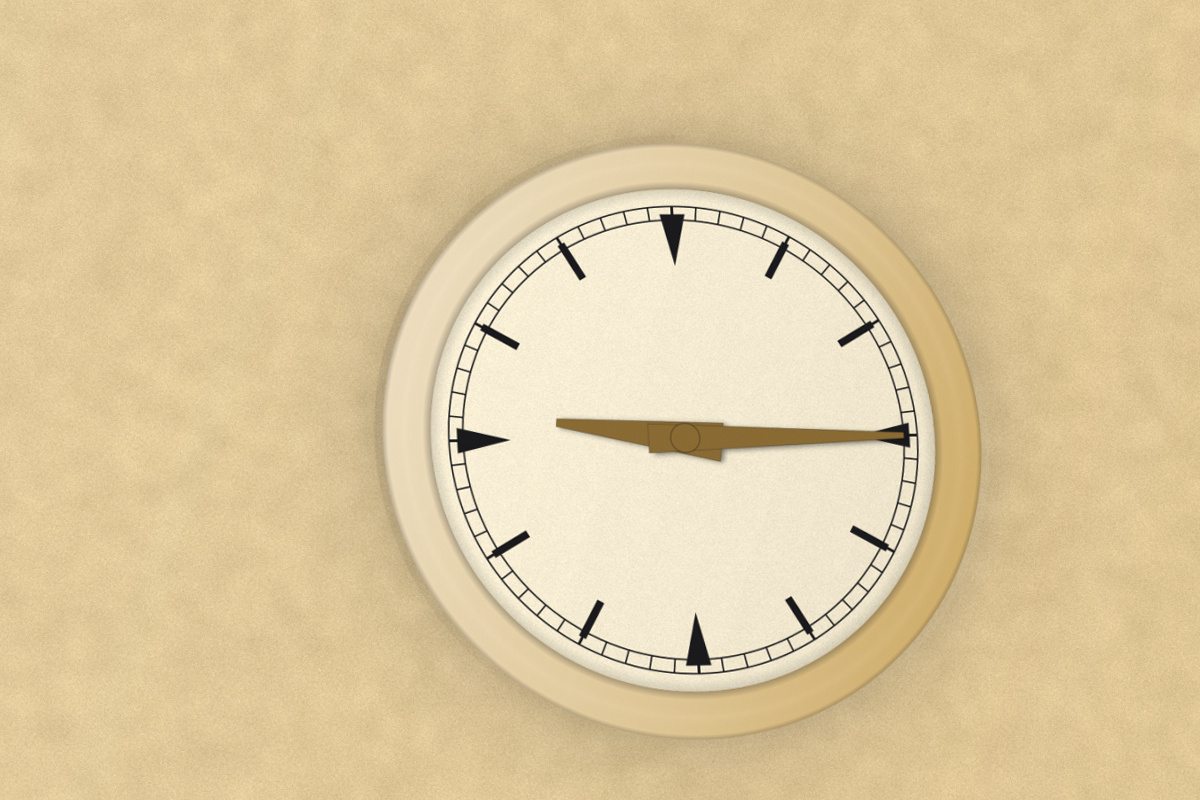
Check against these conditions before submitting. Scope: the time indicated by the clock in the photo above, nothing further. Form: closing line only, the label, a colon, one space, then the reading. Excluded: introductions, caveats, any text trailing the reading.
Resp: 9:15
